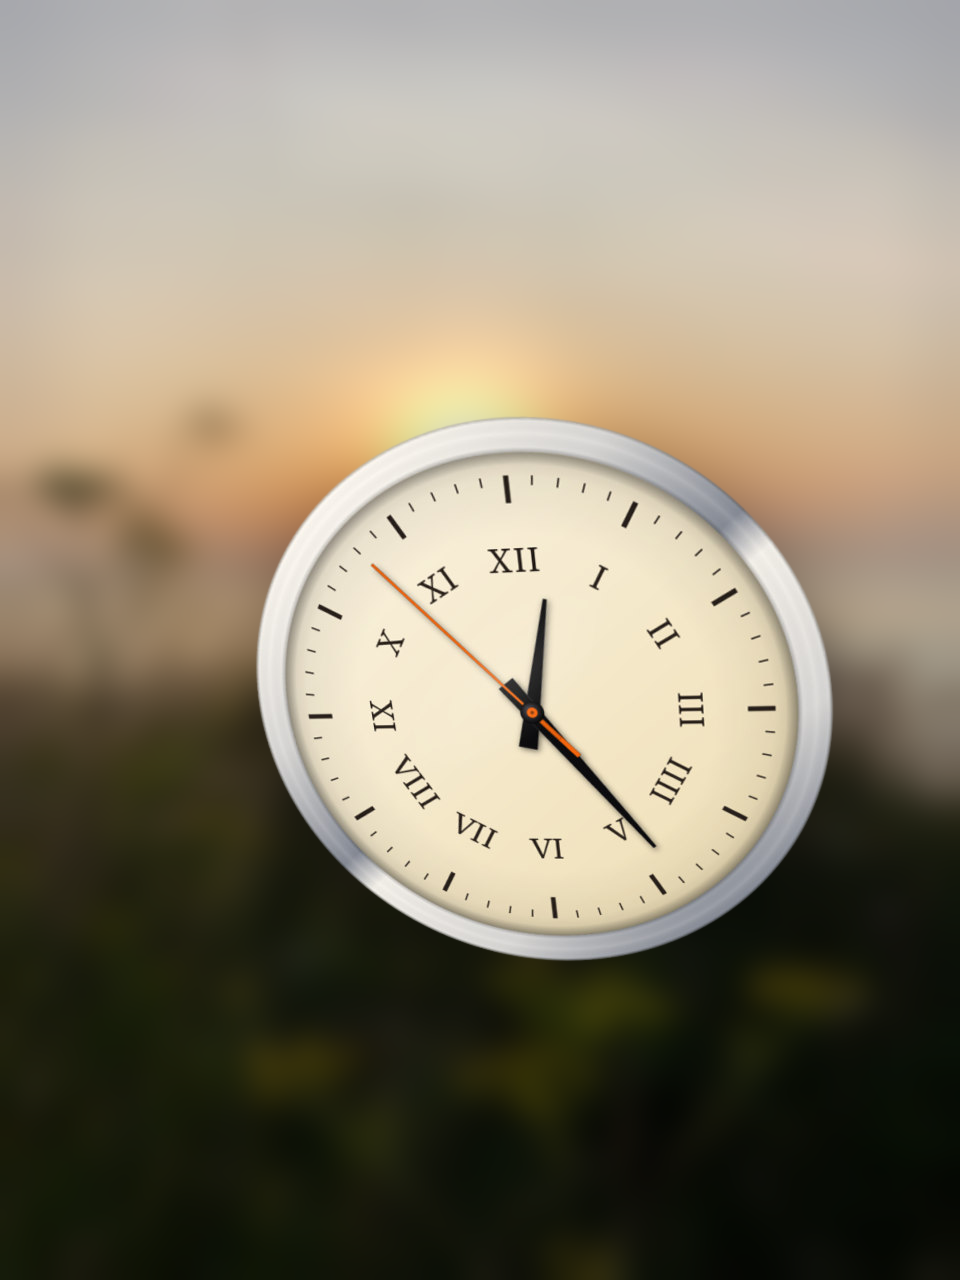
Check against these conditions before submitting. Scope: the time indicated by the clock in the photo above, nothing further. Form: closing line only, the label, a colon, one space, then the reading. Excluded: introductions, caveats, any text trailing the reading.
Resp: 12:23:53
